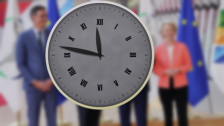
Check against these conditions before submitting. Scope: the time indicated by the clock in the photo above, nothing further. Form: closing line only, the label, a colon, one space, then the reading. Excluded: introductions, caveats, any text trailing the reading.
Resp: 11:47
